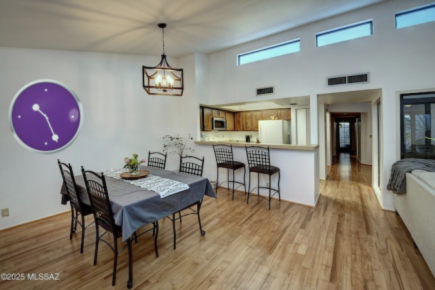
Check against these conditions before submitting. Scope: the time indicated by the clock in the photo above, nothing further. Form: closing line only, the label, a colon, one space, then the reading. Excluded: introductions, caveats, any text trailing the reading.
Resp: 10:26
